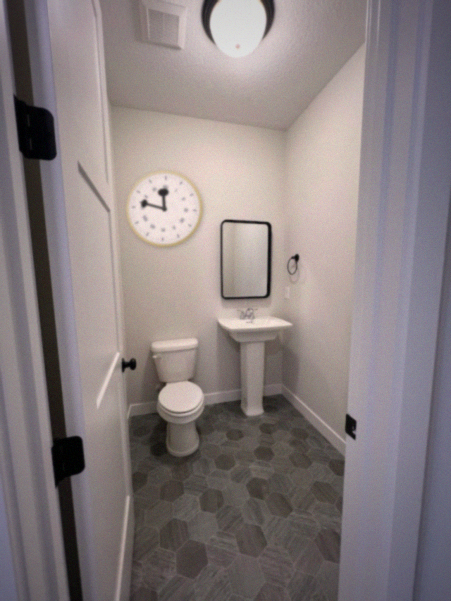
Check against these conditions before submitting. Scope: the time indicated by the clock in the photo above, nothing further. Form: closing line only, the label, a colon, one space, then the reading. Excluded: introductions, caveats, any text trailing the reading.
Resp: 11:47
